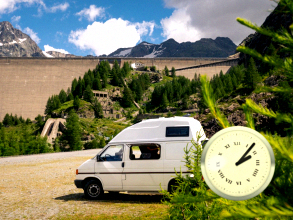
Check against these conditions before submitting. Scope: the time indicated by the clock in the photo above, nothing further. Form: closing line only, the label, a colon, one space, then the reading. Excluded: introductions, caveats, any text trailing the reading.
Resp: 2:07
